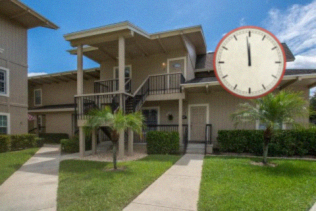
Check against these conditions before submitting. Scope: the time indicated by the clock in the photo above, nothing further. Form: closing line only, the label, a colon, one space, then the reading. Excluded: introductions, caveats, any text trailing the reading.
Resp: 11:59
